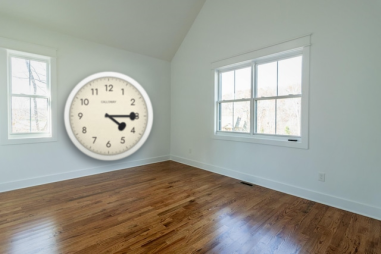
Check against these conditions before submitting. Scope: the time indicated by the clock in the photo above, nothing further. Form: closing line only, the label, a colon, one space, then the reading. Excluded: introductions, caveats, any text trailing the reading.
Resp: 4:15
